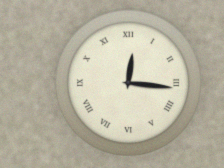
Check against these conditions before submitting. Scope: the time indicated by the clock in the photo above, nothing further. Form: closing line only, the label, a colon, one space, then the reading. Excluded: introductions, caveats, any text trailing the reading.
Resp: 12:16
